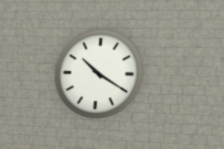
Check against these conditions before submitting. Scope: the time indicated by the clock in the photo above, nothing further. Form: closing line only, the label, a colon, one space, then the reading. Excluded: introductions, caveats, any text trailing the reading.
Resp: 10:20
